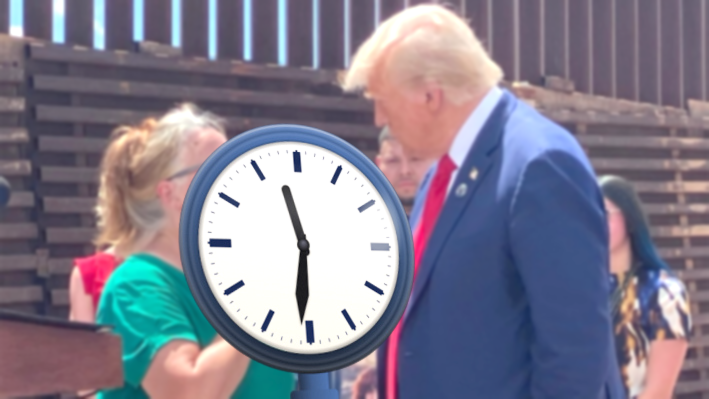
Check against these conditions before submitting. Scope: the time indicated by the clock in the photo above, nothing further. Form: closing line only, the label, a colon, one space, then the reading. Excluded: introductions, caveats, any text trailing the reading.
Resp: 11:31
